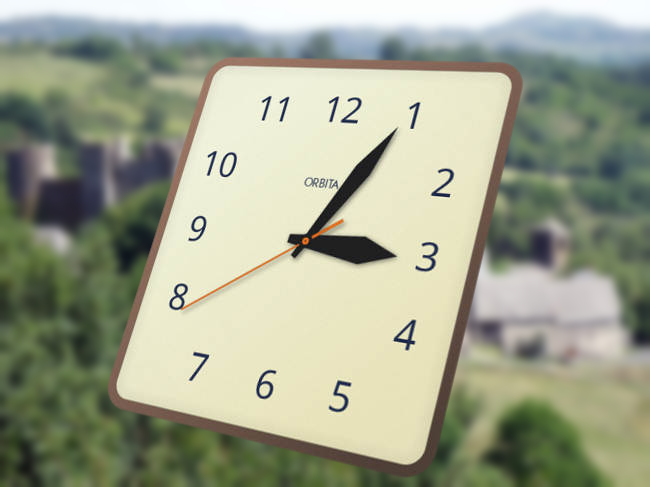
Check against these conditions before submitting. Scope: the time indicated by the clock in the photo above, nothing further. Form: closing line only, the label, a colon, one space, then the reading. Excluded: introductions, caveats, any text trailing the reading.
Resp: 3:04:39
